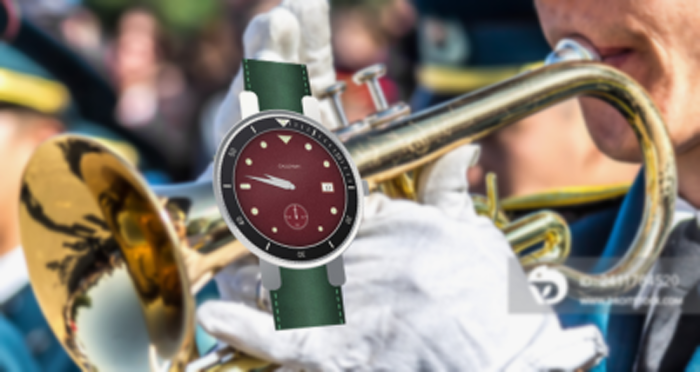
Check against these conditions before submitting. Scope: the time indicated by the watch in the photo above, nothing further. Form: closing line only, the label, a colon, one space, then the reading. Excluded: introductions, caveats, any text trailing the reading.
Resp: 9:47
